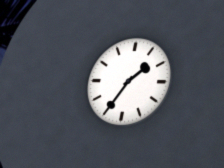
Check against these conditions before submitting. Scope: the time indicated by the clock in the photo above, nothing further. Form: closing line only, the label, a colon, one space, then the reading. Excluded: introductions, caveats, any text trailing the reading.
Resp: 1:35
